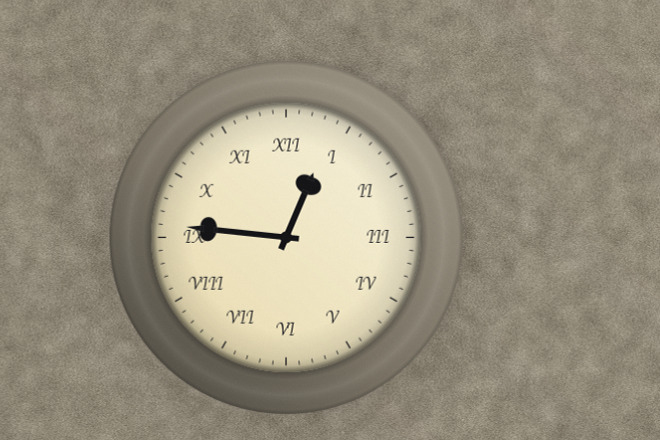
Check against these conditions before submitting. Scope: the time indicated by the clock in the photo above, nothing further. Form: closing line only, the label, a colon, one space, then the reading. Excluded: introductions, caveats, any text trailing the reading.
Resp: 12:46
